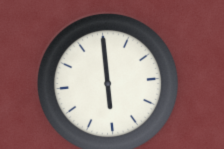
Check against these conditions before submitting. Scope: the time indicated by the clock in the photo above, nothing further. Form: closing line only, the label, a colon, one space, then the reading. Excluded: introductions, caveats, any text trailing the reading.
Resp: 6:00
